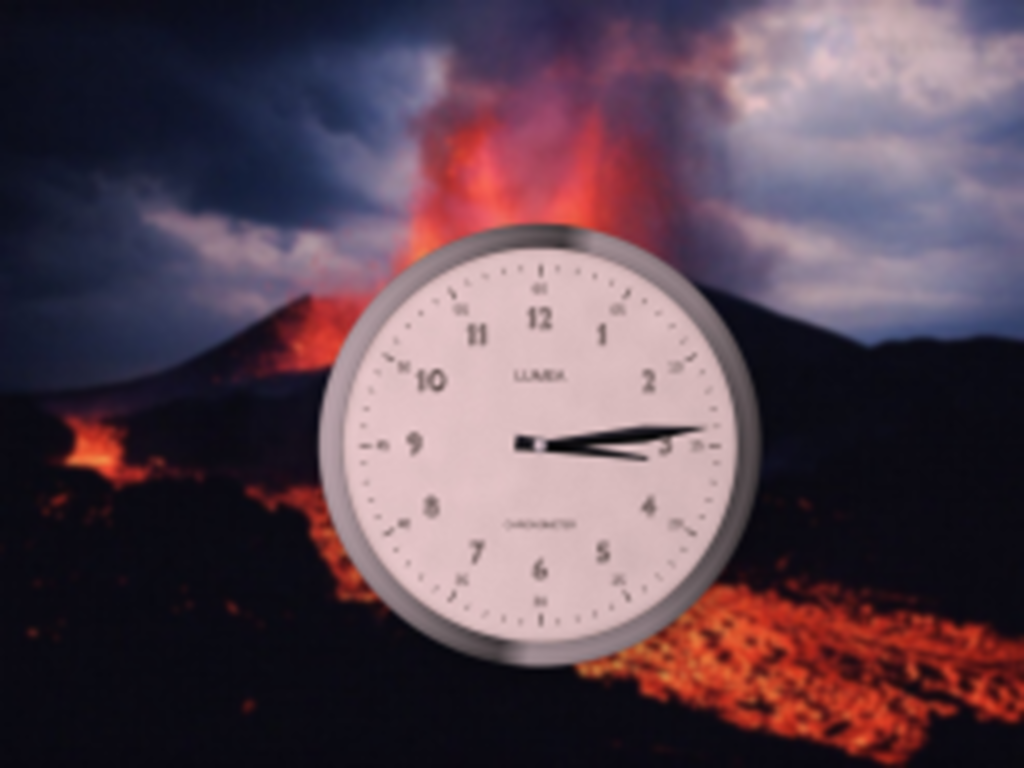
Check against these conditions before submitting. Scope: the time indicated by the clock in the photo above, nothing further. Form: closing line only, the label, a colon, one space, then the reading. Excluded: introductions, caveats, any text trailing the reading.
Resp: 3:14
